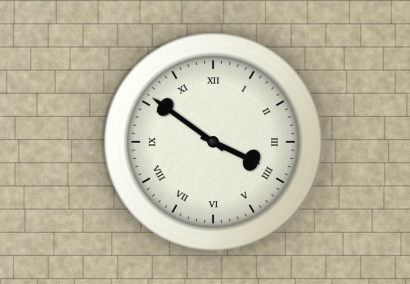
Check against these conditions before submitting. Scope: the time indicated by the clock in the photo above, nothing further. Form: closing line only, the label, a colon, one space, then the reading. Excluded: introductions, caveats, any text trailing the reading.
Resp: 3:51
